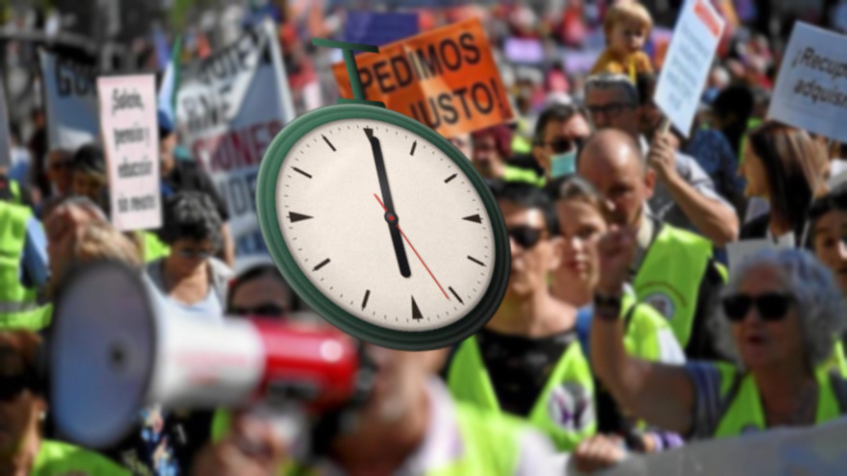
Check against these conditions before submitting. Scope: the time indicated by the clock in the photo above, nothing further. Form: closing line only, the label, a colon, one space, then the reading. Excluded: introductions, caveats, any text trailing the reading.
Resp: 6:00:26
